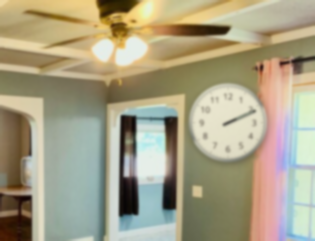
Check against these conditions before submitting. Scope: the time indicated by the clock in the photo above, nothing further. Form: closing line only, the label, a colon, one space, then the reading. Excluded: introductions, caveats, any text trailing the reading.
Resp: 2:11
